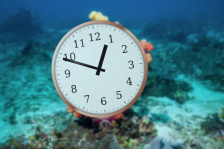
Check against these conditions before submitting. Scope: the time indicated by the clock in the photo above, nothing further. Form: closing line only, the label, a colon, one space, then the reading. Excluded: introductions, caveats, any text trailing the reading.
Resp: 12:49
